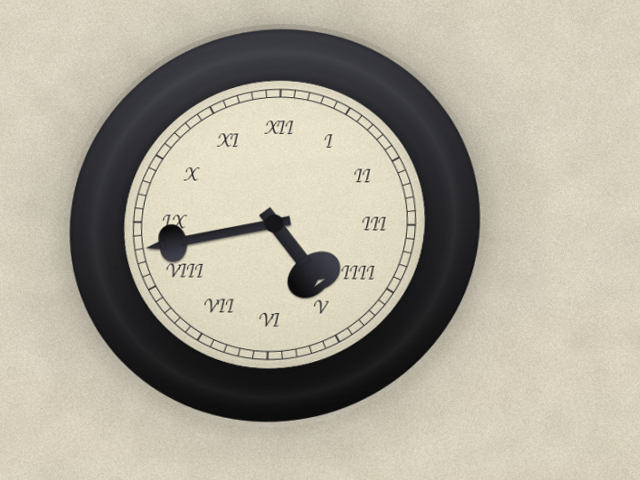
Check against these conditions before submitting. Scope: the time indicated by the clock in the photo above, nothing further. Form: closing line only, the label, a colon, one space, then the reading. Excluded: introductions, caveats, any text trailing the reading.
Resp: 4:43
